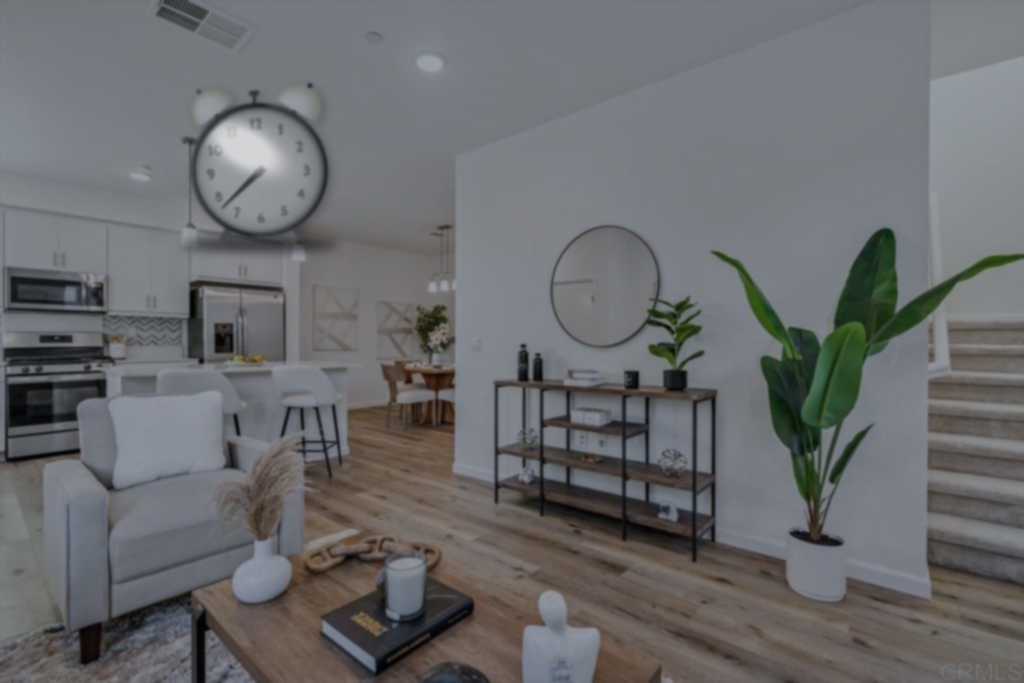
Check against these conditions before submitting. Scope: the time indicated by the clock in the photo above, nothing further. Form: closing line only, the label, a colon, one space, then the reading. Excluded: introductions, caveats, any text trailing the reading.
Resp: 7:38
